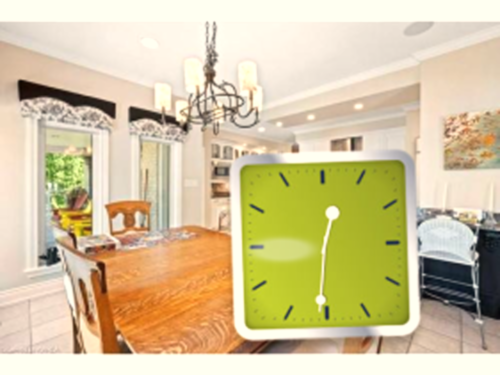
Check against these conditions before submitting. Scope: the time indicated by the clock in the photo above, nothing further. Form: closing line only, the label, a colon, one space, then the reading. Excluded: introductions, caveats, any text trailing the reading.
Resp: 12:31
